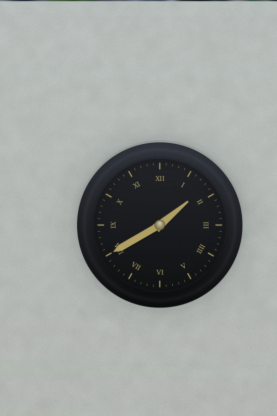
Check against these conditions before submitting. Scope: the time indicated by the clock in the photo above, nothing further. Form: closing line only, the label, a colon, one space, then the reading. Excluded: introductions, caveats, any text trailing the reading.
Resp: 1:40
